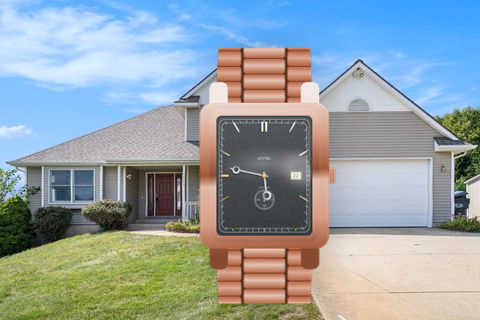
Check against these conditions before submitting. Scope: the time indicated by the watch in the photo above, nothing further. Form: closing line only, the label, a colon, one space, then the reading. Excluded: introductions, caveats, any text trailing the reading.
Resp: 5:47
